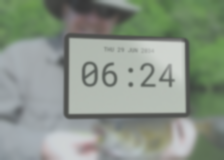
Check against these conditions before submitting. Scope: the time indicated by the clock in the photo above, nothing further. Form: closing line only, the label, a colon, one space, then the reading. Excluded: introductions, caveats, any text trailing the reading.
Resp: 6:24
